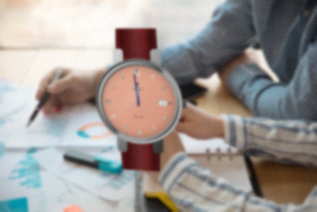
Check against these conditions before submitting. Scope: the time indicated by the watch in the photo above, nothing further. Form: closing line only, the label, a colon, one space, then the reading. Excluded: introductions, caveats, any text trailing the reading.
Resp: 11:59
